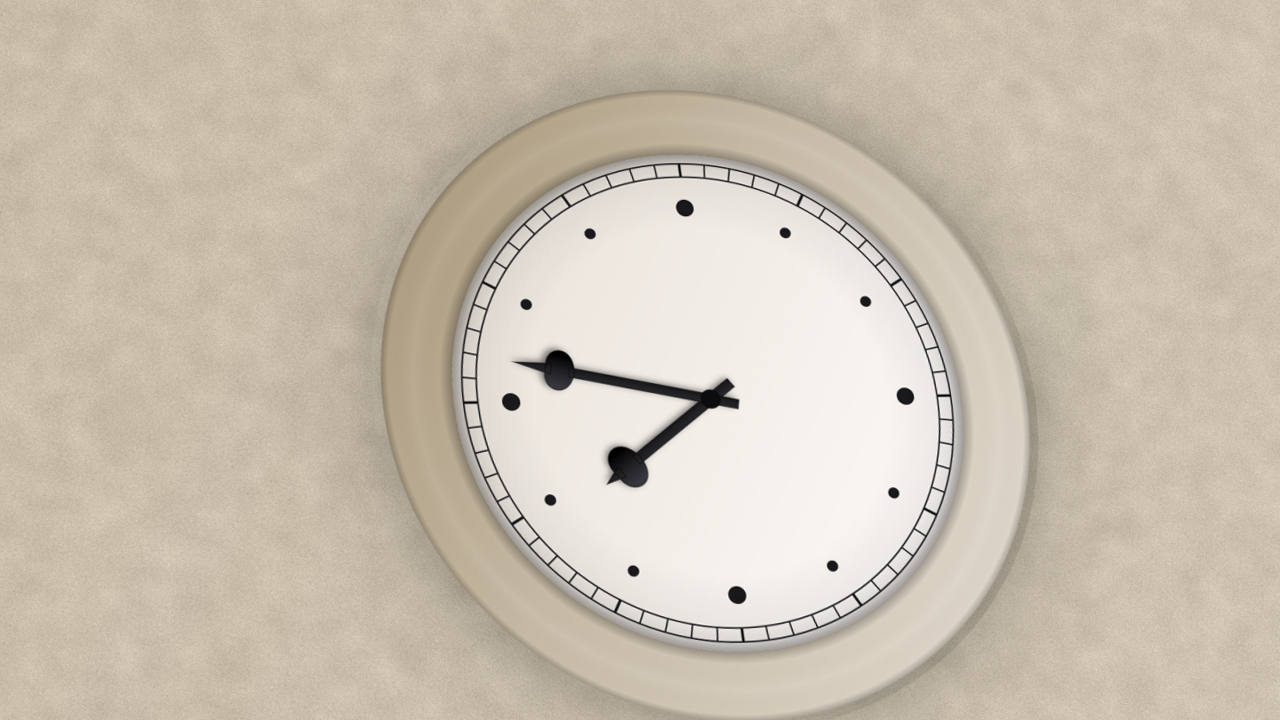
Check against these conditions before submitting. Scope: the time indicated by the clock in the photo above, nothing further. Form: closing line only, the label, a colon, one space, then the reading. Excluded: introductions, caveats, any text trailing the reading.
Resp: 7:47
